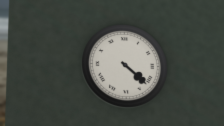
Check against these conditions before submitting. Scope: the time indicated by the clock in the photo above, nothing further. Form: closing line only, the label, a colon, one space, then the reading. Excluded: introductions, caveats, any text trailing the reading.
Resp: 4:22
